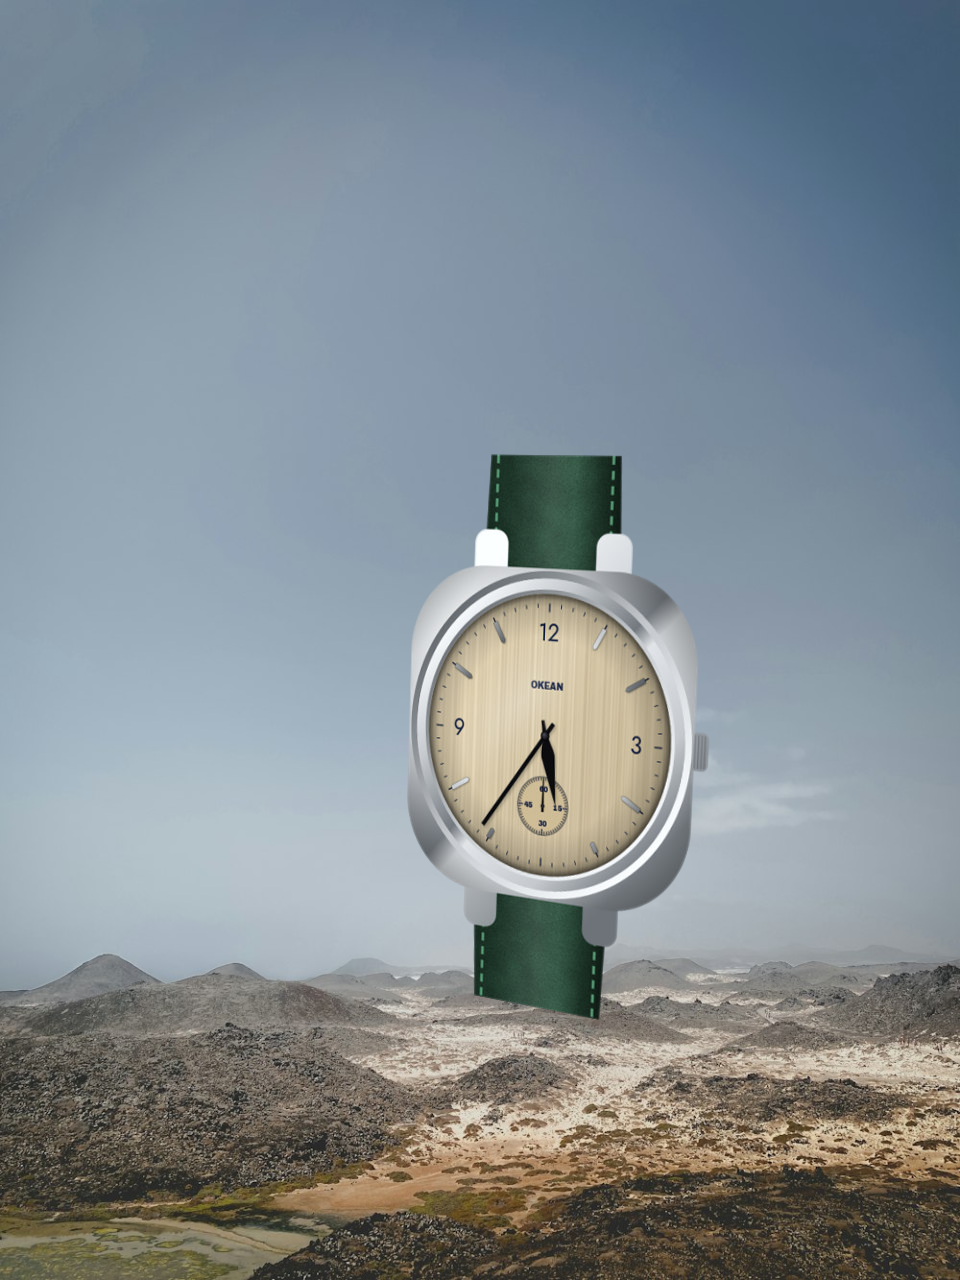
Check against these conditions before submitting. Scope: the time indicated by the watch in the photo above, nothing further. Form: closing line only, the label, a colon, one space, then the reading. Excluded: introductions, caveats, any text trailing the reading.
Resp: 5:36
